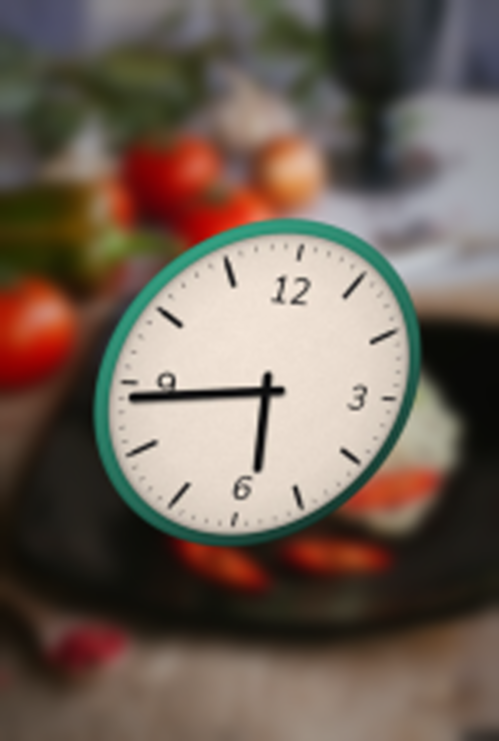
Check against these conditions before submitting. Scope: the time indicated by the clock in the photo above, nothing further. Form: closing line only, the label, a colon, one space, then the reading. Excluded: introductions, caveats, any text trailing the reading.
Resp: 5:44
